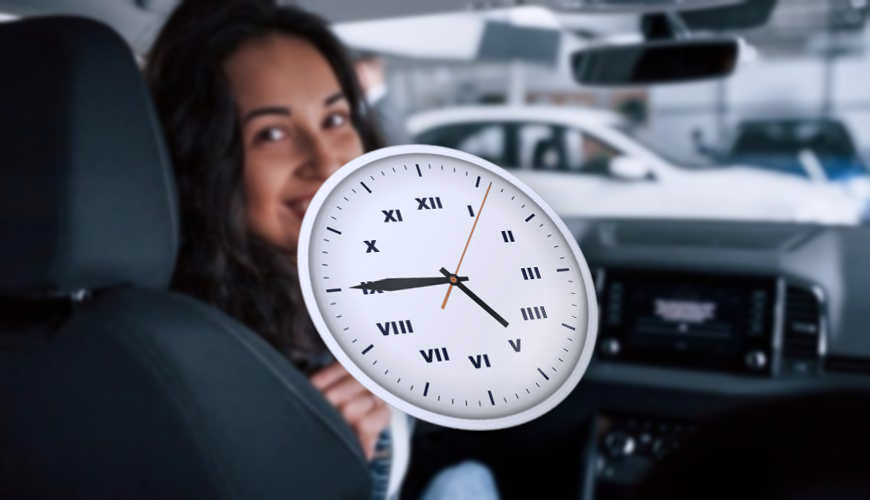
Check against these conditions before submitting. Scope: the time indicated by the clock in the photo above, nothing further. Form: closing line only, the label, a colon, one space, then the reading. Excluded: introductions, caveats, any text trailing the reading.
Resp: 4:45:06
